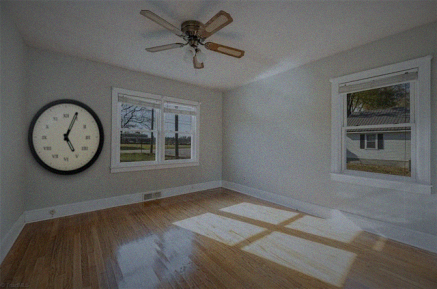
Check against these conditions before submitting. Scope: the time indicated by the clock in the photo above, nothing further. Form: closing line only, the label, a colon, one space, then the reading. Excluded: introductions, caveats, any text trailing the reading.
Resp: 5:04
